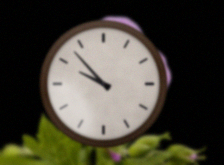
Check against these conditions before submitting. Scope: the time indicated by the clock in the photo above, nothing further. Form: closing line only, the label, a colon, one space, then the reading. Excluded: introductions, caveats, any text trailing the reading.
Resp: 9:53
